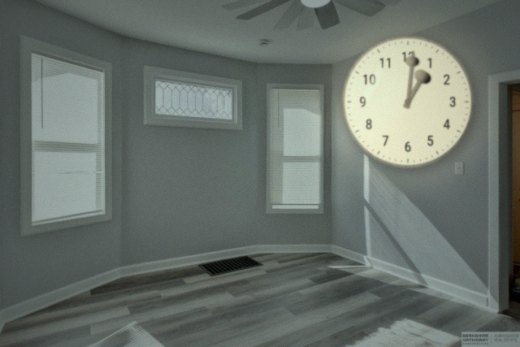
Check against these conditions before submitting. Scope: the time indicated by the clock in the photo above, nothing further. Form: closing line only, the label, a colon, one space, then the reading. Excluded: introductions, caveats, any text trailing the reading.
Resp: 1:01
